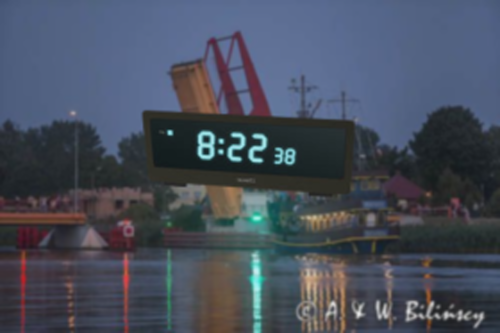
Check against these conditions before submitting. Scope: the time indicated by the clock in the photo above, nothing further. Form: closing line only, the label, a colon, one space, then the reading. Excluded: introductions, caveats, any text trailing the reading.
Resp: 8:22:38
